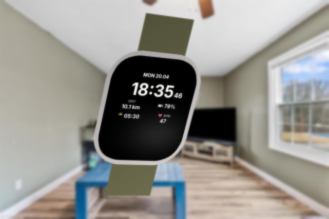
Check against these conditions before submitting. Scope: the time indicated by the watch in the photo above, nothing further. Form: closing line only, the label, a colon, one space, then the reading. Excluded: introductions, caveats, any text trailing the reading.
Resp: 18:35
